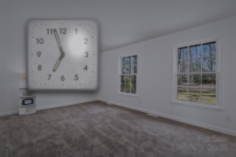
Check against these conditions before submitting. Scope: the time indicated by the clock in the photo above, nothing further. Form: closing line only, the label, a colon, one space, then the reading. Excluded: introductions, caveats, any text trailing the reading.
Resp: 6:57
